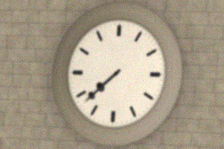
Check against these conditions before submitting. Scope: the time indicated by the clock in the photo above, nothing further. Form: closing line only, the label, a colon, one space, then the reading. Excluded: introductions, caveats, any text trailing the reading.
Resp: 7:38
